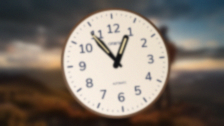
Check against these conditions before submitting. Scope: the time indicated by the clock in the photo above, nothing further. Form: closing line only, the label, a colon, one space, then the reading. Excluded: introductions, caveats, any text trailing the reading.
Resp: 12:54
